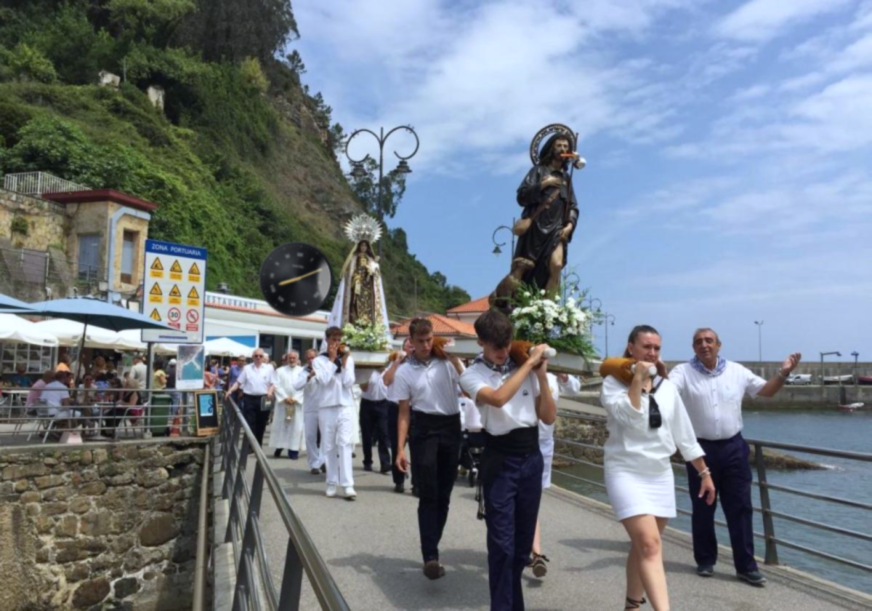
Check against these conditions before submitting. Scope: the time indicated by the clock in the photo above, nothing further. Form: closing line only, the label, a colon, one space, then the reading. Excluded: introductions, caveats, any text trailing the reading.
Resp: 8:10
